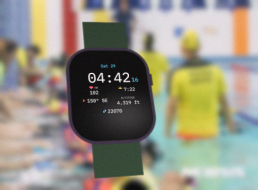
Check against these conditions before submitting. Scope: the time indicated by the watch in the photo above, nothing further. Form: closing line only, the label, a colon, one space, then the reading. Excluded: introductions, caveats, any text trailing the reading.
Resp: 4:42
